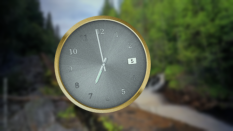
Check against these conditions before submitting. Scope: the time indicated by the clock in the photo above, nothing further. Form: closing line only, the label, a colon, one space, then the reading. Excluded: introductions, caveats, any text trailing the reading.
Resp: 6:59
